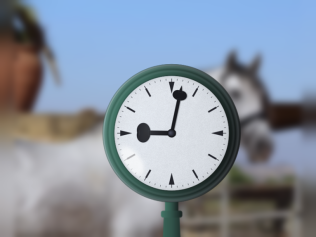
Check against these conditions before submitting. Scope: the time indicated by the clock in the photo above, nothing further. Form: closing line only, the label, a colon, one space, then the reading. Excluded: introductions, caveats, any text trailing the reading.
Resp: 9:02
